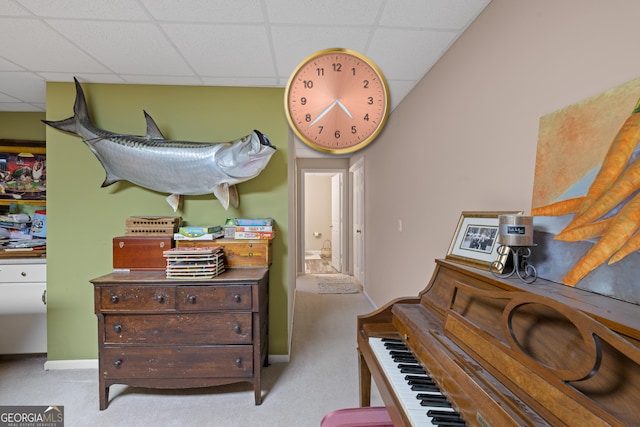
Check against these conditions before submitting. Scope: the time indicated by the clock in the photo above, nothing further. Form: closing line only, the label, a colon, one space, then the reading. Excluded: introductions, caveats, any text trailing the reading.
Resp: 4:38
